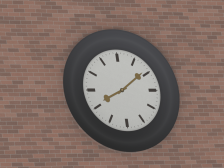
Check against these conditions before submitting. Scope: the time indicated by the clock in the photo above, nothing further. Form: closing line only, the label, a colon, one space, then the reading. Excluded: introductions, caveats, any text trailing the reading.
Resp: 8:09
